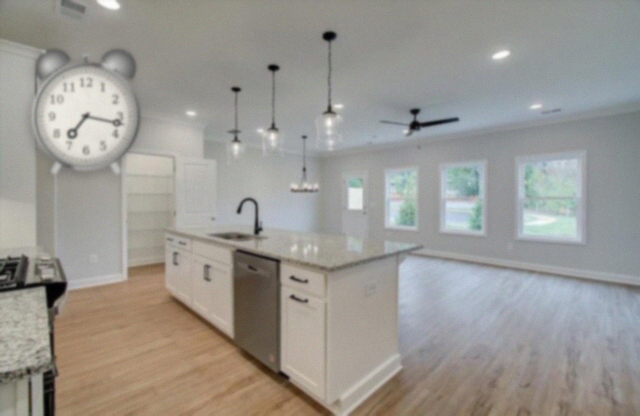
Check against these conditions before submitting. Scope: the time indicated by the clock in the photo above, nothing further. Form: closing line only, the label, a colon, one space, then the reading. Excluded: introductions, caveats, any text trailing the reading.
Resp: 7:17
